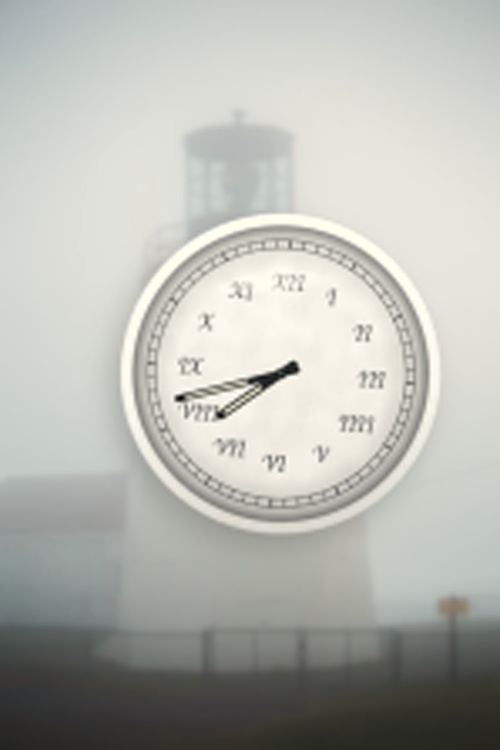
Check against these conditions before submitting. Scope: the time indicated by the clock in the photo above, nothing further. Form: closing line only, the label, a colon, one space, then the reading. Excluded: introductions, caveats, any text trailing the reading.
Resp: 7:42
